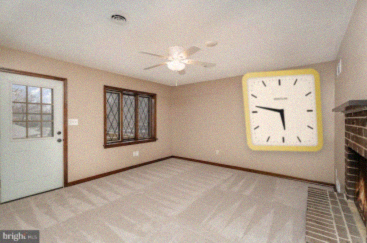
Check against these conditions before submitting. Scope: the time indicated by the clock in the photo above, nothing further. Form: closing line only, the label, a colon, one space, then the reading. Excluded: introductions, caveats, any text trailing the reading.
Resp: 5:47
